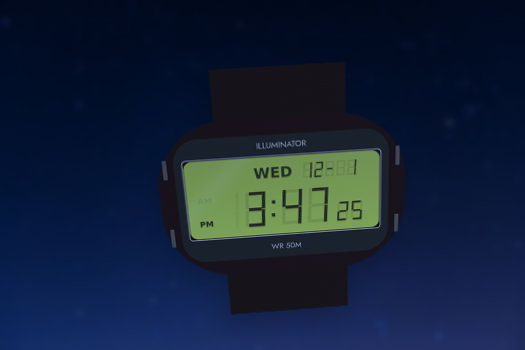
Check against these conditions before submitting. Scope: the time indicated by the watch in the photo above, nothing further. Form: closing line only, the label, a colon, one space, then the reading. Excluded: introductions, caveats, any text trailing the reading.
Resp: 3:47:25
